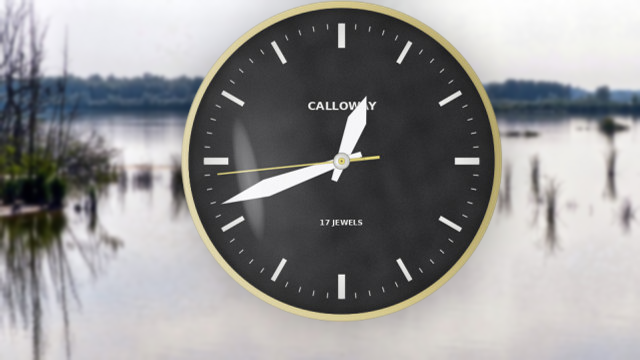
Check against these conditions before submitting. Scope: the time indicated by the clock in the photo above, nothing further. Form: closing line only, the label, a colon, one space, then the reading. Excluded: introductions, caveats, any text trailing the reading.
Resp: 12:41:44
